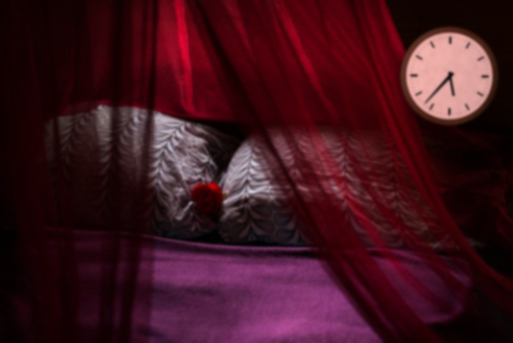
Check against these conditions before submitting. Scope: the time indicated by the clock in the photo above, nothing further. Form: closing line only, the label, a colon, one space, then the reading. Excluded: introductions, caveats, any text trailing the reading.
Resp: 5:37
